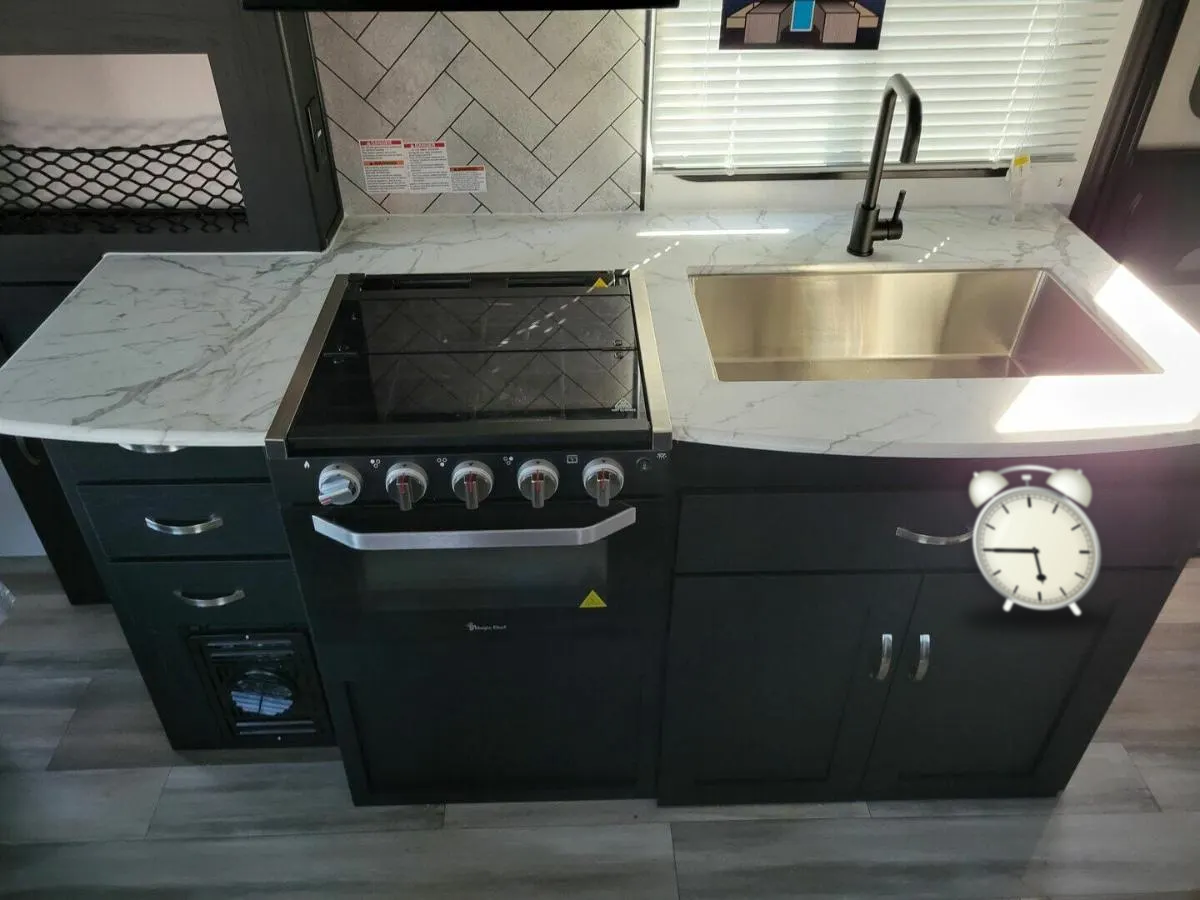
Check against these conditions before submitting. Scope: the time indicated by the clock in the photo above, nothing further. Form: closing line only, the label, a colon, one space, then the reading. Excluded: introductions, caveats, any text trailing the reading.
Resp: 5:45
